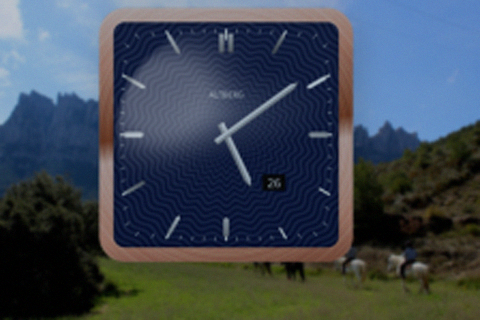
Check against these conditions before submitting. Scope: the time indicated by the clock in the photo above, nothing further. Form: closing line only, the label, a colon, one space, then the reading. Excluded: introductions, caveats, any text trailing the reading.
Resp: 5:09
